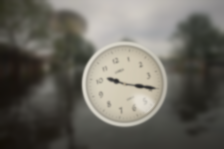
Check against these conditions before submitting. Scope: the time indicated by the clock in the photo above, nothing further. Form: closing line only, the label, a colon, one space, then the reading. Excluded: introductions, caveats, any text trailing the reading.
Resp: 10:20
